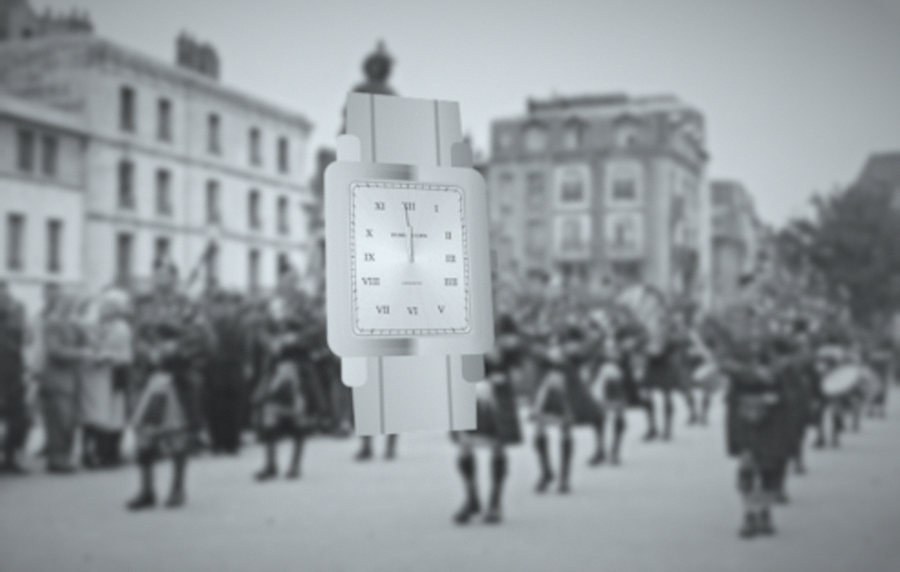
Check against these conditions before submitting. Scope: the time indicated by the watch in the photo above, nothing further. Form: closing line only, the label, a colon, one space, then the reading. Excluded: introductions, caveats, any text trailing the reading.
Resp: 11:59
